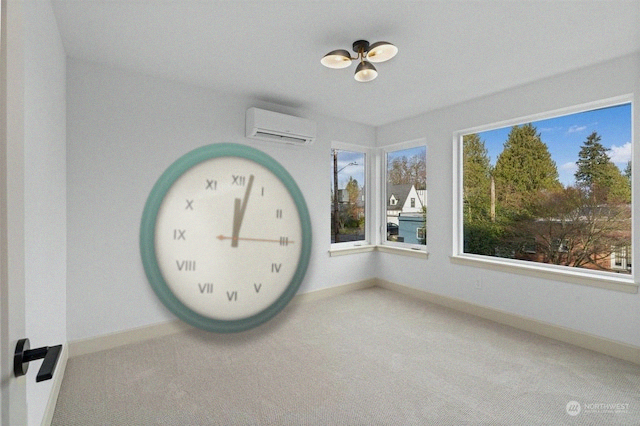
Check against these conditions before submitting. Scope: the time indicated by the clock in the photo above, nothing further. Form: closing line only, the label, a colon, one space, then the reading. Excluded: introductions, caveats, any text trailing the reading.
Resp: 12:02:15
